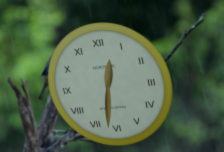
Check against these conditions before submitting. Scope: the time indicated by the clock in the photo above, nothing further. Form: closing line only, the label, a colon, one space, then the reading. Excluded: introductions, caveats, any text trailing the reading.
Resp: 12:32
